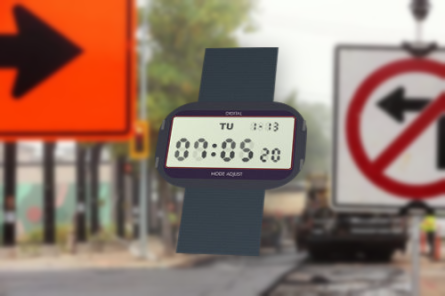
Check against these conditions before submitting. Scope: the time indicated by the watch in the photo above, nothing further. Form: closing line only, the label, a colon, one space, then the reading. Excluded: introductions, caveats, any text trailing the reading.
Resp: 7:05:20
